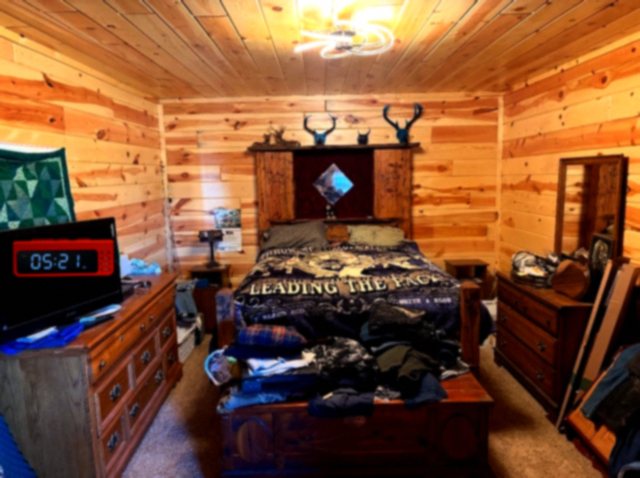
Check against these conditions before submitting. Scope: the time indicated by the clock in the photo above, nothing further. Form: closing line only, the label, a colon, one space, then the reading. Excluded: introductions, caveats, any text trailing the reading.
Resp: 5:21
